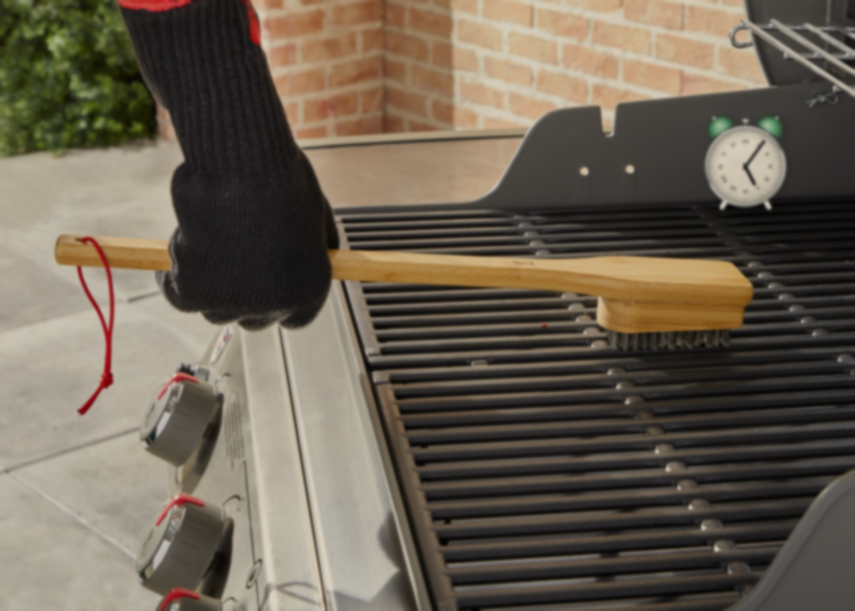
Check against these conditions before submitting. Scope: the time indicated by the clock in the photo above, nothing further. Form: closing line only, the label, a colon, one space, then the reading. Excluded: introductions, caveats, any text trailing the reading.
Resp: 5:06
